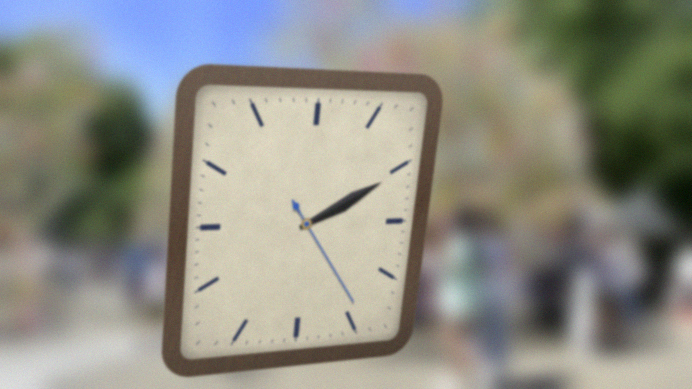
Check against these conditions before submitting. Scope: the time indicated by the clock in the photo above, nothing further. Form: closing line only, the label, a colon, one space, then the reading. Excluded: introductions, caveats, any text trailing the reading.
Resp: 2:10:24
